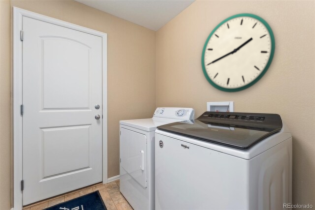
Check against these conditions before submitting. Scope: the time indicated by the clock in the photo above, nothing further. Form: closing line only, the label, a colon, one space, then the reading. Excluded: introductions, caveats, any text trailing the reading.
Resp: 1:40
